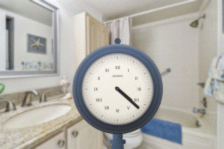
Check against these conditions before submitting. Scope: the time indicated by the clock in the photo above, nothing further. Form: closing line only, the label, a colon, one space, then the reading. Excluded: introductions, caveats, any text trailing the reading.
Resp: 4:22
